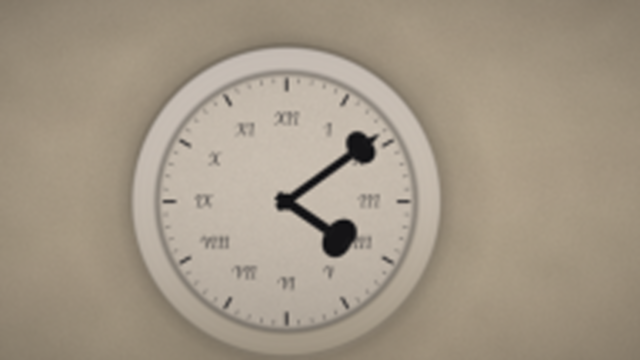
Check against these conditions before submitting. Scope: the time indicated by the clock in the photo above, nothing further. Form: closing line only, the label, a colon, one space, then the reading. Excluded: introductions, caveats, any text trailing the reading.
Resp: 4:09
